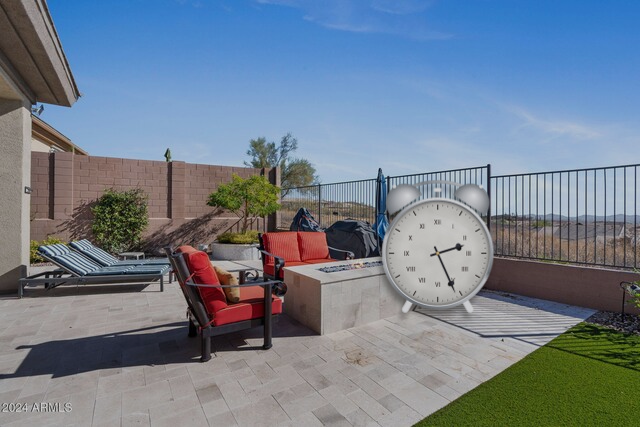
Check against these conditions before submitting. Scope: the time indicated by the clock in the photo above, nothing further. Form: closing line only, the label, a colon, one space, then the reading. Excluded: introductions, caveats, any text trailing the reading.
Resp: 2:26
